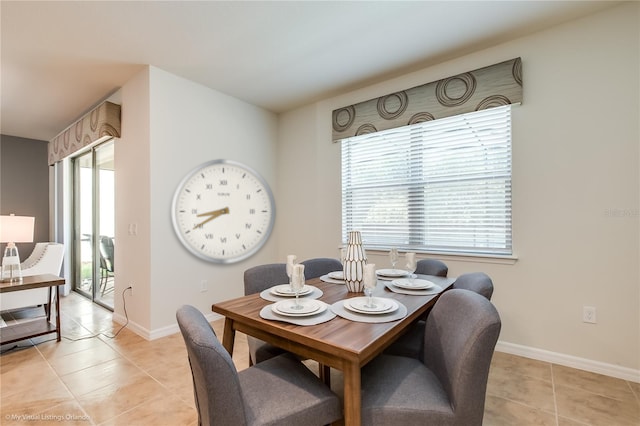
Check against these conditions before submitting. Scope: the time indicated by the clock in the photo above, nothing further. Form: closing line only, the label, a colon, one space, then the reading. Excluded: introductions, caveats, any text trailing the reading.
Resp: 8:40
